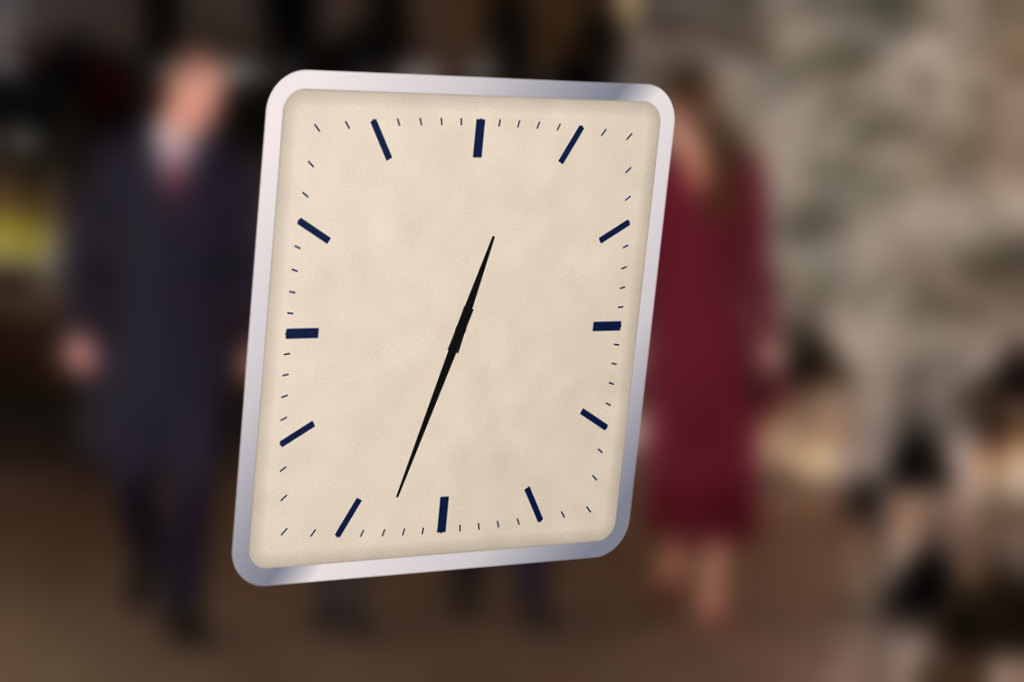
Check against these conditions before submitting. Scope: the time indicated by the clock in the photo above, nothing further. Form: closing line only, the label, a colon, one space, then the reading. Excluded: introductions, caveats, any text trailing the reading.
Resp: 12:33
